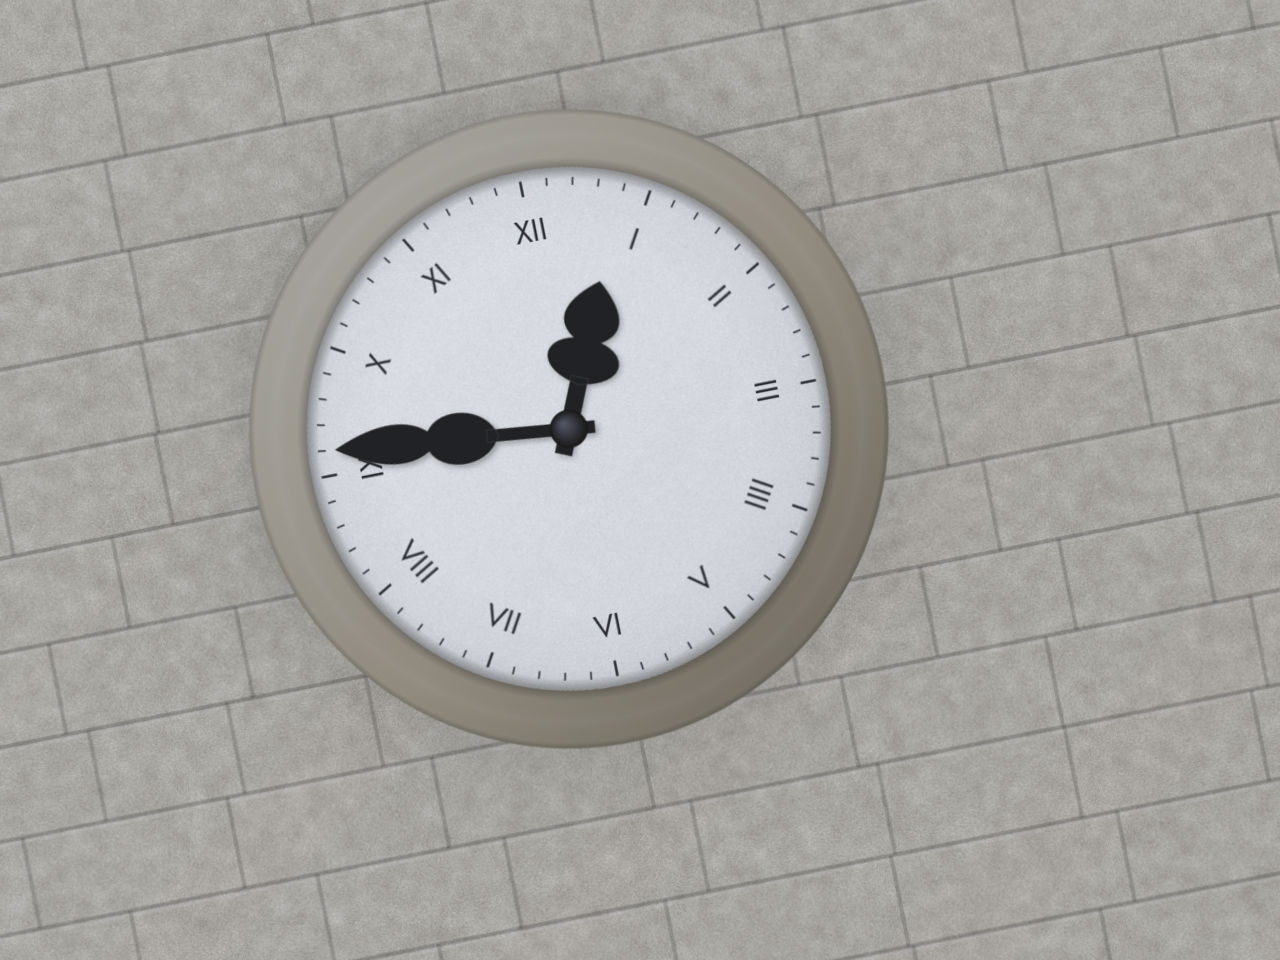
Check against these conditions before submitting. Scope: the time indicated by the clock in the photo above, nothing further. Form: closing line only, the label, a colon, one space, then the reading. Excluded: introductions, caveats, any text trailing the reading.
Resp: 12:46
